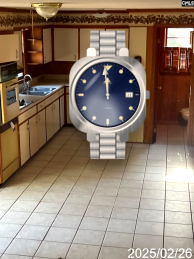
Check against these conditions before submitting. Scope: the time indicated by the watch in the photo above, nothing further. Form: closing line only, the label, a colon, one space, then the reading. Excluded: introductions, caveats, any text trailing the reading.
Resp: 11:59
